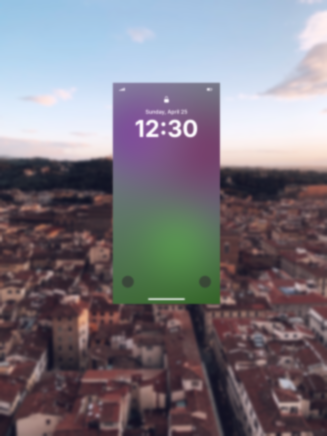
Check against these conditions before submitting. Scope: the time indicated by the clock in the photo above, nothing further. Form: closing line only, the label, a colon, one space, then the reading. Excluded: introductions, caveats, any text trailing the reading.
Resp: 12:30
